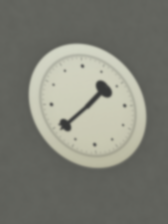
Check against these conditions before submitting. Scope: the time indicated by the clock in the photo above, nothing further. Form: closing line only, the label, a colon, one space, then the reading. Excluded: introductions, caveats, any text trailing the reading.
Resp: 1:39
